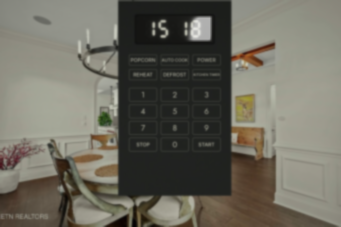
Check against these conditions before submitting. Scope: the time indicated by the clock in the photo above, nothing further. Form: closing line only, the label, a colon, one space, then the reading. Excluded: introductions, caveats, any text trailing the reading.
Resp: 15:18
